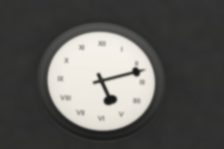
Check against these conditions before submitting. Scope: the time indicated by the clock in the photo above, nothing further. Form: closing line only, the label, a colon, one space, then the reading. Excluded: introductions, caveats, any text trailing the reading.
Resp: 5:12
